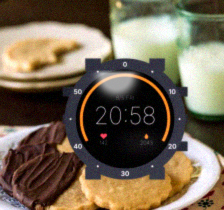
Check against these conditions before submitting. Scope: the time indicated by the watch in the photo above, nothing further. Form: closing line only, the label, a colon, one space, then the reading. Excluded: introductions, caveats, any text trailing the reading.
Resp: 20:58
